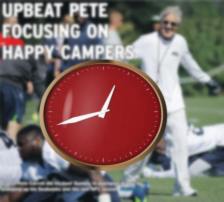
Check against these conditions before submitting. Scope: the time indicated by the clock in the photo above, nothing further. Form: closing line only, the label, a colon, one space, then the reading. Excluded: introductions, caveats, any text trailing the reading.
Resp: 12:42
